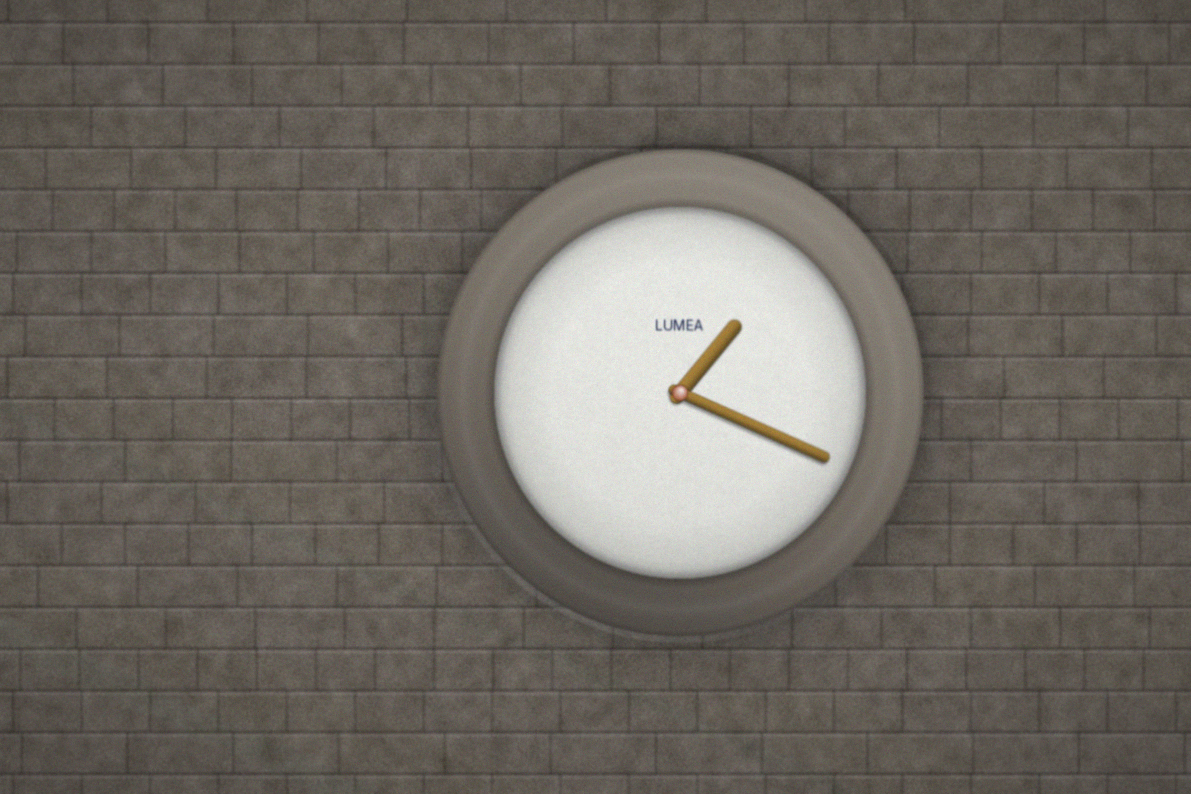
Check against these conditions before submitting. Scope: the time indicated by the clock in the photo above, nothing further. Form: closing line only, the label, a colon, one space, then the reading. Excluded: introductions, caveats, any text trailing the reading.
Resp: 1:19
